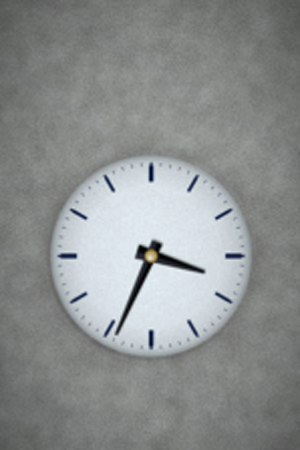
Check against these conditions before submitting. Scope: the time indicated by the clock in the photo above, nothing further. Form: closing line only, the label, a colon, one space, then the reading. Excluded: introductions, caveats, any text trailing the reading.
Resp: 3:34
